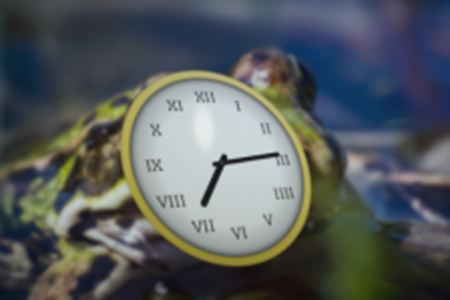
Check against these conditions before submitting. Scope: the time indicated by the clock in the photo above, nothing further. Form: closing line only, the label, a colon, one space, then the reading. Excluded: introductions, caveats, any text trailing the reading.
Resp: 7:14
